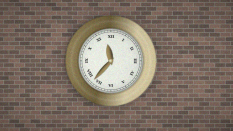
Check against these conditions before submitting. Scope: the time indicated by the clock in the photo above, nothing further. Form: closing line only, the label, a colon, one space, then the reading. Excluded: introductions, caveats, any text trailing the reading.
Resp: 11:37
